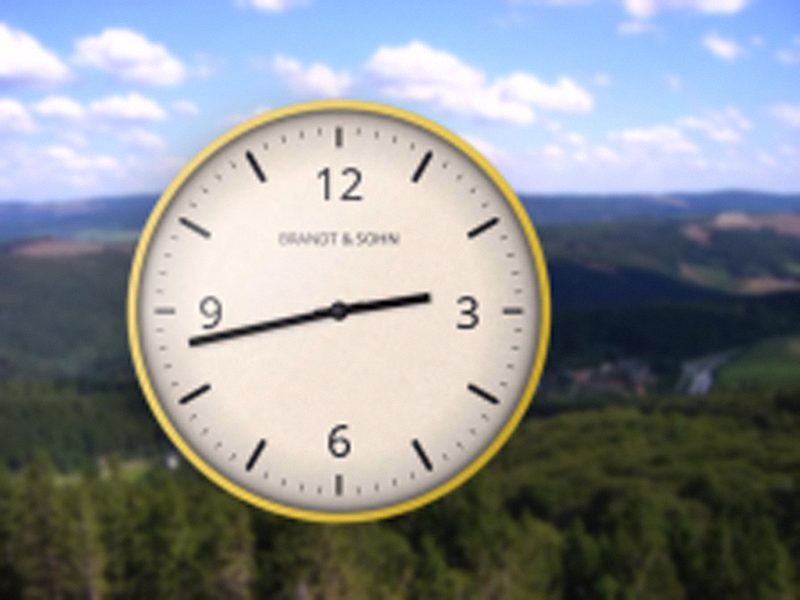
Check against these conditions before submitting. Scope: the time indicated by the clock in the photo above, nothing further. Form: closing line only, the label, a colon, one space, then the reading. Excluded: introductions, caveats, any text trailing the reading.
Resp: 2:43
